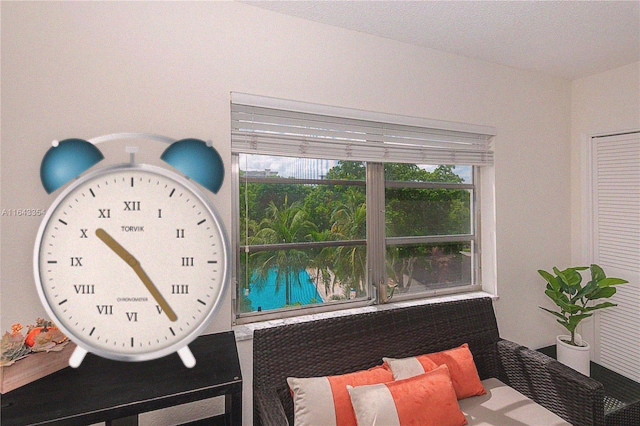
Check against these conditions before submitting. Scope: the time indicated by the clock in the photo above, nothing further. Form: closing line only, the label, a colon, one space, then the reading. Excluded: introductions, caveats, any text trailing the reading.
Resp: 10:24
